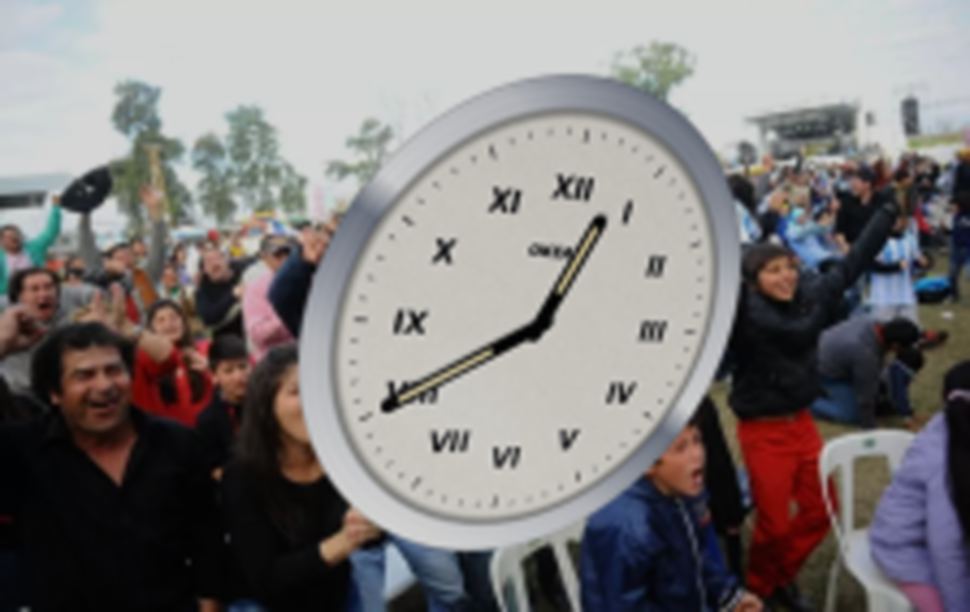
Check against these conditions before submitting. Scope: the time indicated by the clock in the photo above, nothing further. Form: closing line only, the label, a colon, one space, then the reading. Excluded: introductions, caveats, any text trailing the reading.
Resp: 12:40
